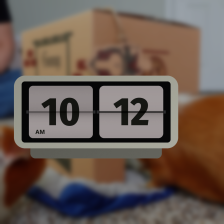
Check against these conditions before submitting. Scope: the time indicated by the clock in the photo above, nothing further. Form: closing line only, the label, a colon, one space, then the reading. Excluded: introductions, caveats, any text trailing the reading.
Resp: 10:12
